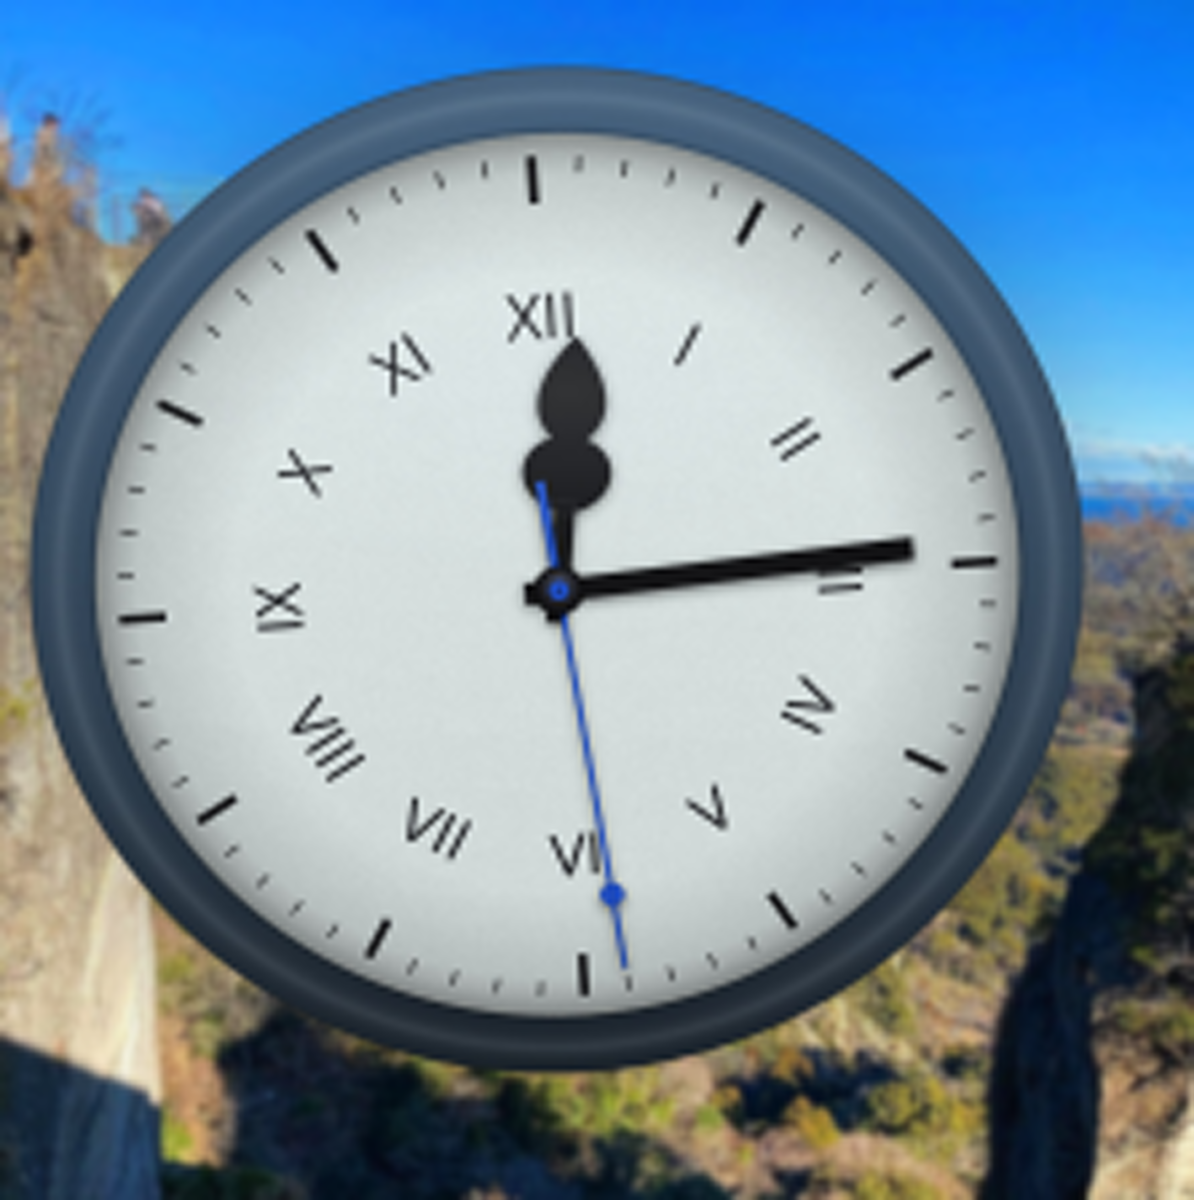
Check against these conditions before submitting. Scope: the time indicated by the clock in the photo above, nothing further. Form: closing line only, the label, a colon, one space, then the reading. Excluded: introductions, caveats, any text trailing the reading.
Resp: 12:14:29
